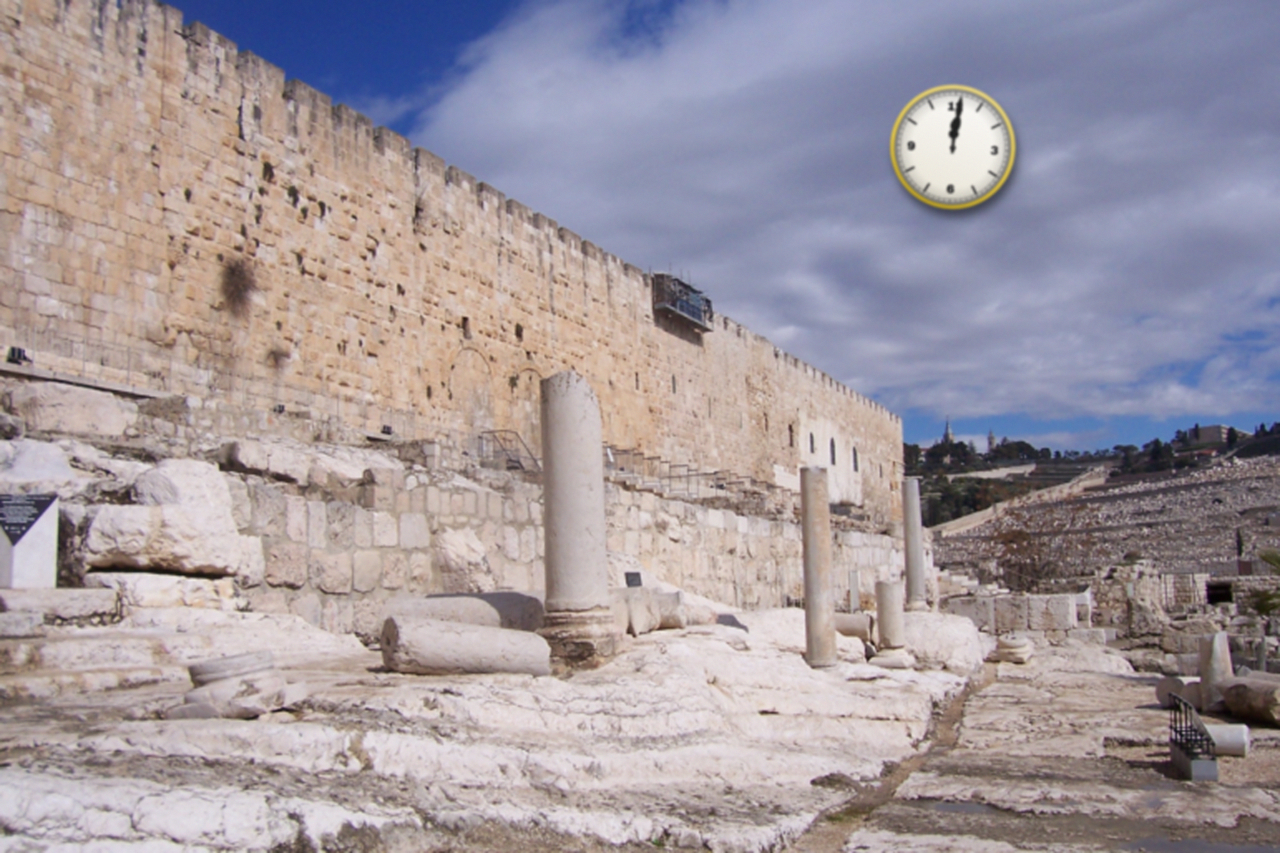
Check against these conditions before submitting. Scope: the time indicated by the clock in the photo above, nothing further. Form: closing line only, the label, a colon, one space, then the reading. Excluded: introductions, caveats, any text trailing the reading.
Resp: 12:01
